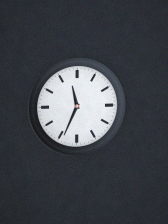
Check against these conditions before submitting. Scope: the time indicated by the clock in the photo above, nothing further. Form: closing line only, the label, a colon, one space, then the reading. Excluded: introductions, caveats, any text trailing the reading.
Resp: 11:34
